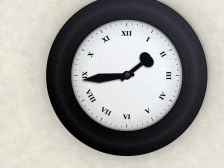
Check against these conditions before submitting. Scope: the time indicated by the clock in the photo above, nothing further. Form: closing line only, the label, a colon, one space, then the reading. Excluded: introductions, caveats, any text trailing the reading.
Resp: 1:44
